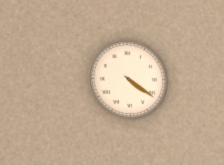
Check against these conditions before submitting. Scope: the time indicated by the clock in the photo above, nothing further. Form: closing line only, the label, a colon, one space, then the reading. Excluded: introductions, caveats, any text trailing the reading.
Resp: 4:21
